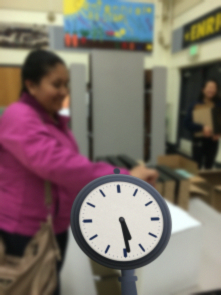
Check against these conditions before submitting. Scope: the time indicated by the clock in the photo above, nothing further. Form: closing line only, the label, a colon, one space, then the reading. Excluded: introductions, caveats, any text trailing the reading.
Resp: 5:29
